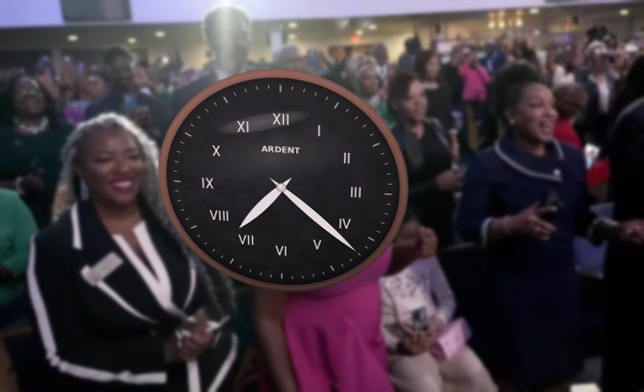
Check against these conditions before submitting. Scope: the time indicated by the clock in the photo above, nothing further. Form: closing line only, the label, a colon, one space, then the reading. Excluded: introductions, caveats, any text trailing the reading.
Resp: 7:22
